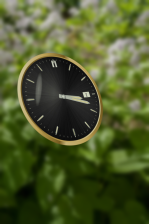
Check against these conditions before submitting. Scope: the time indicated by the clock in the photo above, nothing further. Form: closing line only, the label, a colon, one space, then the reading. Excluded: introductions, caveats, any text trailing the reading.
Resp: 3:18
